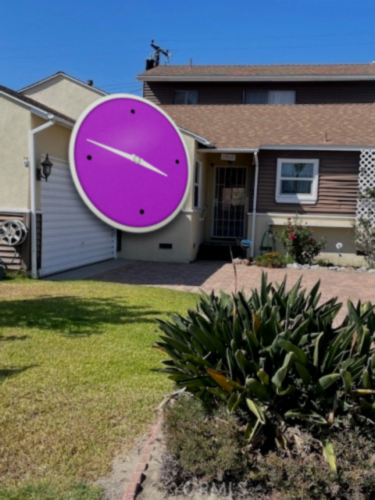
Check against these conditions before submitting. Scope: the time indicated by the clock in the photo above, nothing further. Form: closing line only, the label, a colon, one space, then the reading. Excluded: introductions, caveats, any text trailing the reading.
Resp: 3:48
